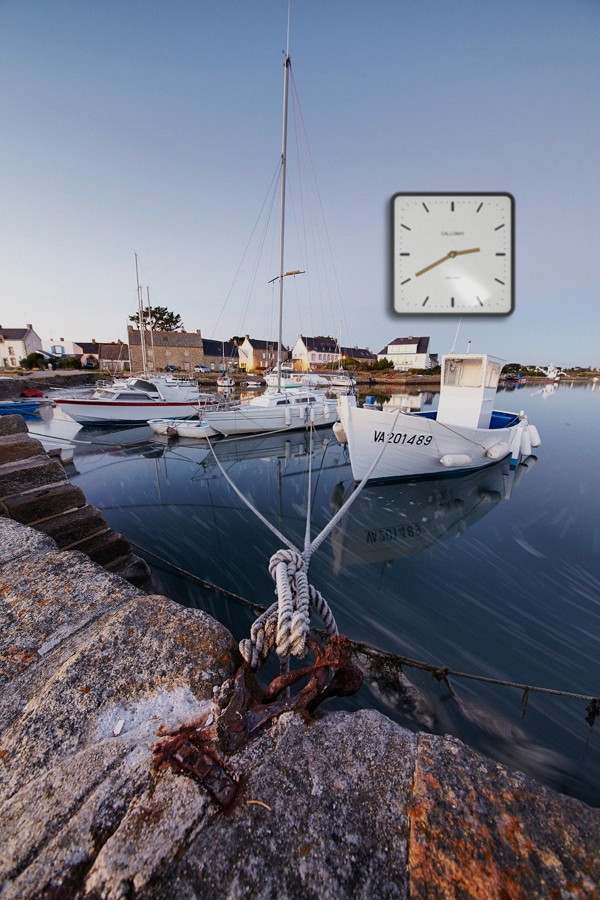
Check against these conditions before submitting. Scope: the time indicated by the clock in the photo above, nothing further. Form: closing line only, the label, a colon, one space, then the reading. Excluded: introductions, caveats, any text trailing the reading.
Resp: 2:40
